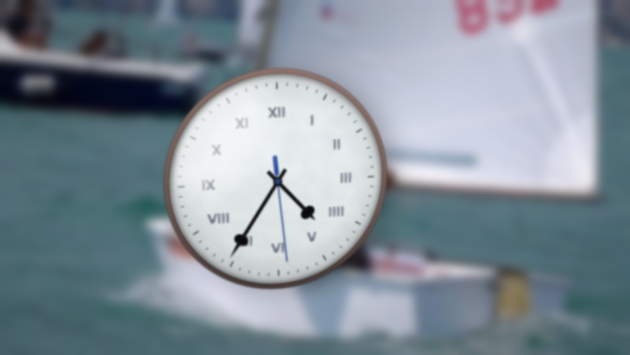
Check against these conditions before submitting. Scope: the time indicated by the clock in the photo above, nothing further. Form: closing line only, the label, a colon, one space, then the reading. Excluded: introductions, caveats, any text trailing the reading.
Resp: 4:35:29
